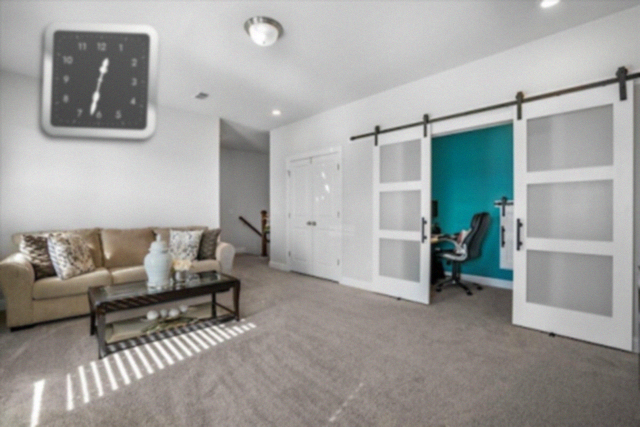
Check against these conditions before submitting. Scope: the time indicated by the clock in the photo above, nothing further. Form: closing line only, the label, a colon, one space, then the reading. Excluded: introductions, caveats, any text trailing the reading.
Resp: 12:32
